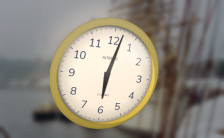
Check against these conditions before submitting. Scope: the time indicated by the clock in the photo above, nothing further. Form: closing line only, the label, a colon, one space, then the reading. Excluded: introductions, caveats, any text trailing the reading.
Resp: 6:02
